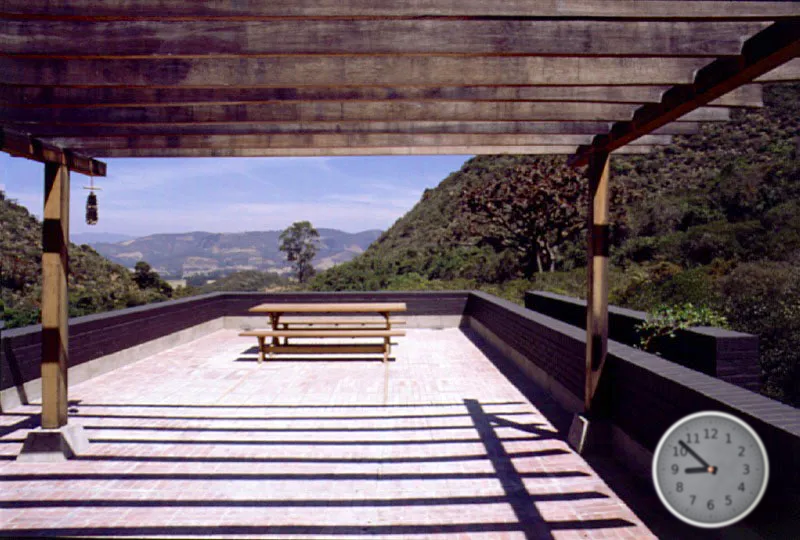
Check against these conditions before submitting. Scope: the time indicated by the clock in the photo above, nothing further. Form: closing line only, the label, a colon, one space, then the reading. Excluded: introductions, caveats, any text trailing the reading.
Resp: 8:52
